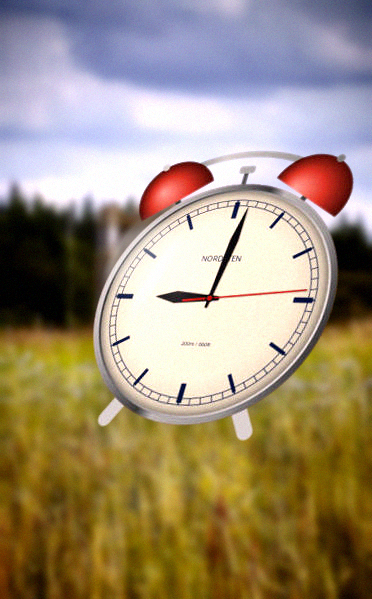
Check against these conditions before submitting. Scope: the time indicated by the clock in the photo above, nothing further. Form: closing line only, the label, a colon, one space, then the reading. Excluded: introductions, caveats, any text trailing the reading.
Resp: 9:01:14
